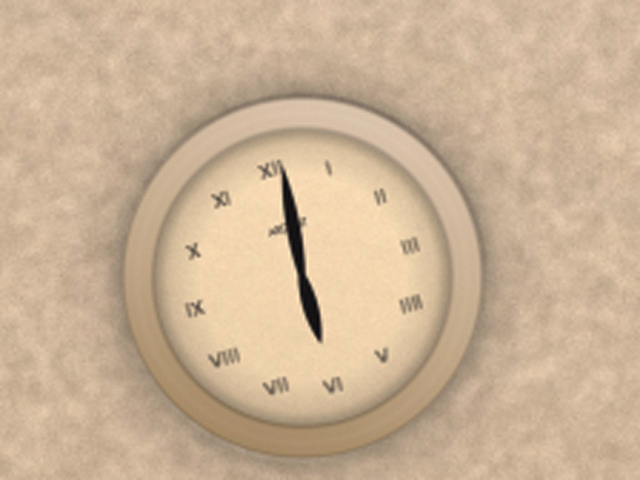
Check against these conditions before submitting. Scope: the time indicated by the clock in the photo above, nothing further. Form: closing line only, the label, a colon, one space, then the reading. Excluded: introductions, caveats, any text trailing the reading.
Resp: 6:01
